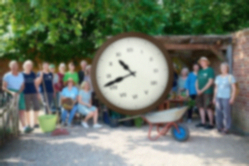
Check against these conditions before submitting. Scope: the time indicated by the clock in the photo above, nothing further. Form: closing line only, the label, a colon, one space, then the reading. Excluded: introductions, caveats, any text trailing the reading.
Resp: 10:42
